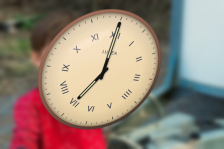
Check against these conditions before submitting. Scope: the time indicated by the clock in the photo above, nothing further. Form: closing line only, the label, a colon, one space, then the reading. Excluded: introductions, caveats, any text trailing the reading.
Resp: 7:00
